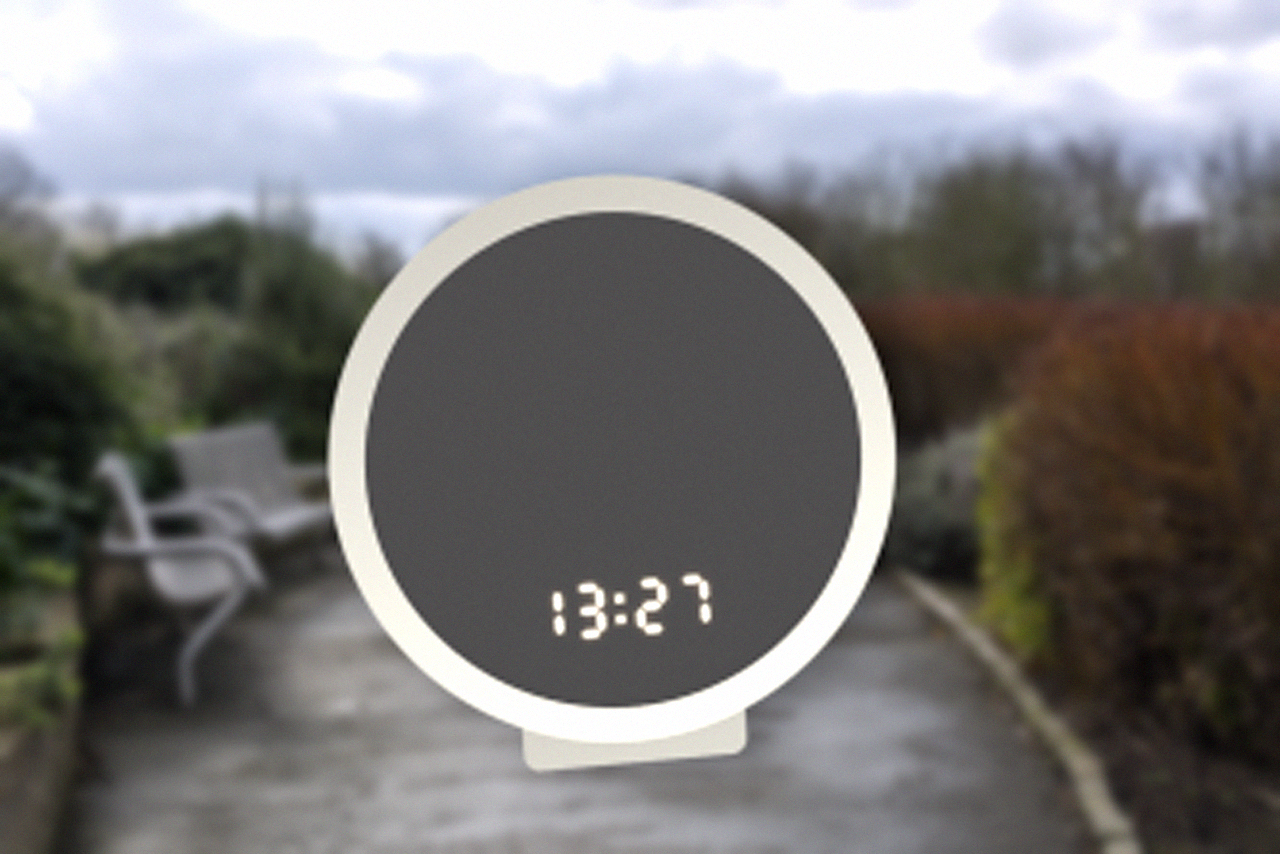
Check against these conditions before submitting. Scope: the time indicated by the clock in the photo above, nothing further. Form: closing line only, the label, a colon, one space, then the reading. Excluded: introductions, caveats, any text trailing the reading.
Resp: 13:27
